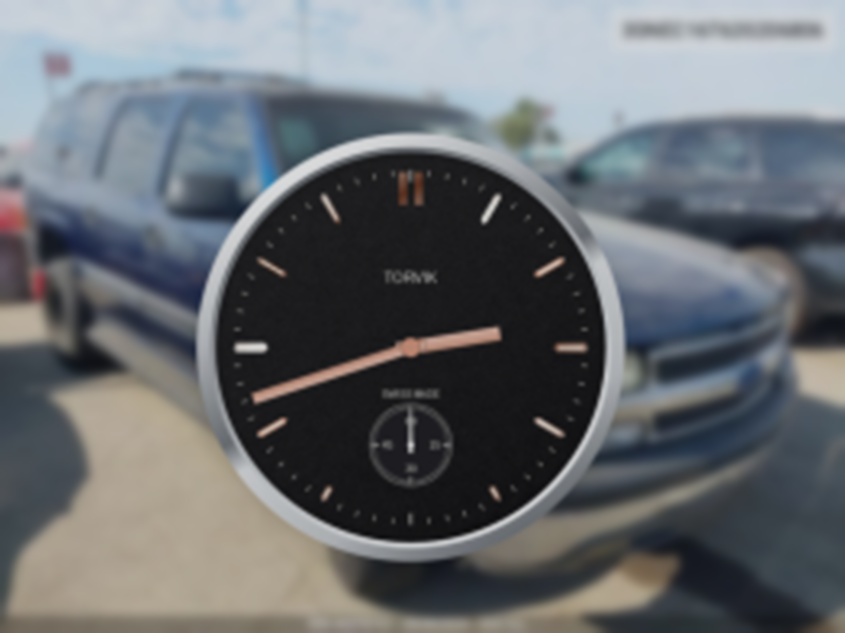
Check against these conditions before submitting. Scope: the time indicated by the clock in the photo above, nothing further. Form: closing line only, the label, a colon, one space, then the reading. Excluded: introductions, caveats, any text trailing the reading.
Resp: 2:42
